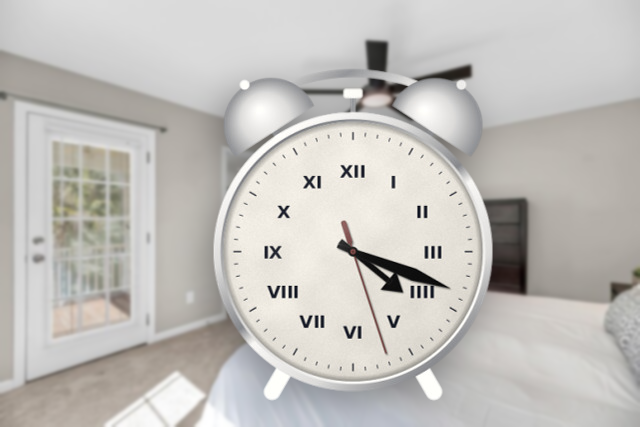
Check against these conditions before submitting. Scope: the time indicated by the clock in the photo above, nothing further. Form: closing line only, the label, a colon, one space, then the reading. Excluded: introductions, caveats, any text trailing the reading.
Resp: 4:18:27
